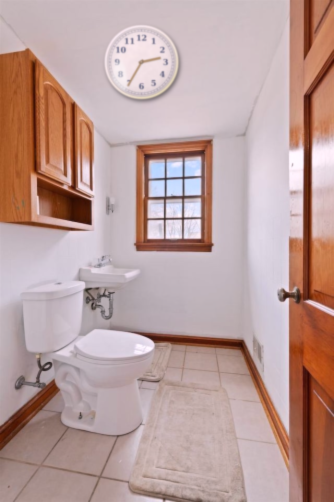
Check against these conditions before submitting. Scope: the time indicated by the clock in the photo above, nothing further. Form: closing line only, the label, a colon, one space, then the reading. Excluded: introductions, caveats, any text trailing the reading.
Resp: 2:35
